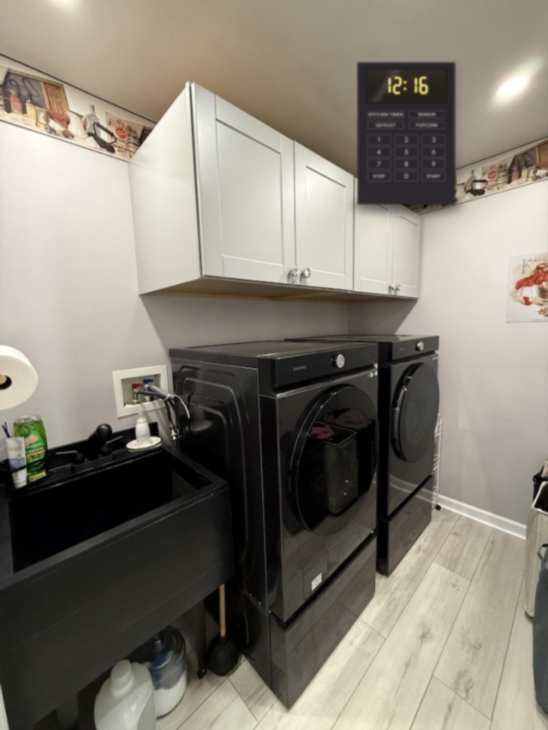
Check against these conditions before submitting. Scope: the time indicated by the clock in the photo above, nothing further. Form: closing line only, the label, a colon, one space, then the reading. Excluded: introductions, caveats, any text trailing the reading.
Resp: 12:16
